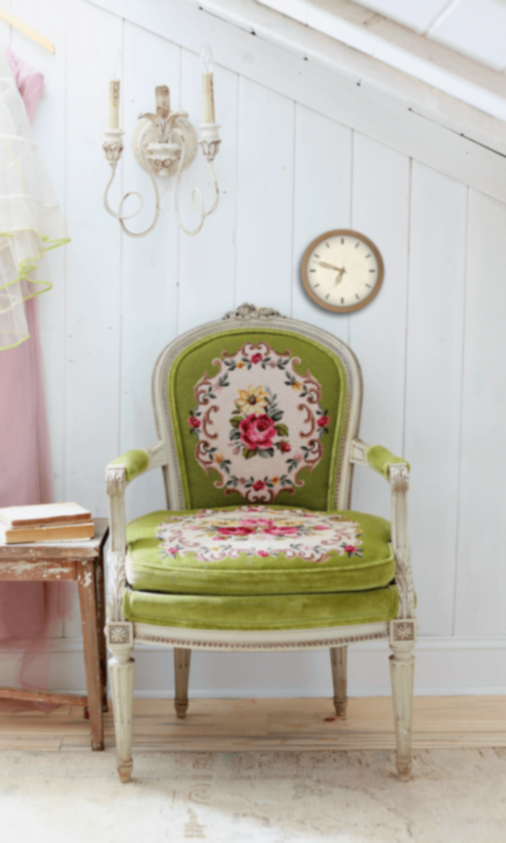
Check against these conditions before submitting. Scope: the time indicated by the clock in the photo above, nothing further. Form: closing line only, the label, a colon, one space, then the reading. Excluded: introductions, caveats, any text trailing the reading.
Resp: 6:48
